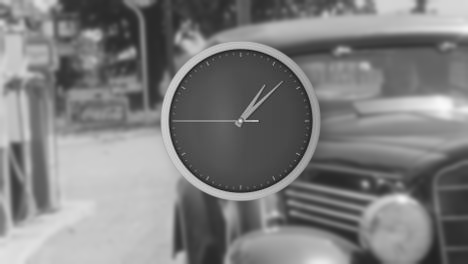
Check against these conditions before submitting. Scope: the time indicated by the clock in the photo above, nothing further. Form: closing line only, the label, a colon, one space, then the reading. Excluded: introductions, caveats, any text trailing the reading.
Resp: 1:07:45
